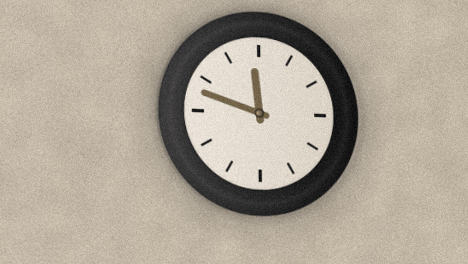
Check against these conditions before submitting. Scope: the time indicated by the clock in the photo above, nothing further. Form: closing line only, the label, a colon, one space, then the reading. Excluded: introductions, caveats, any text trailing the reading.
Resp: 11:48
